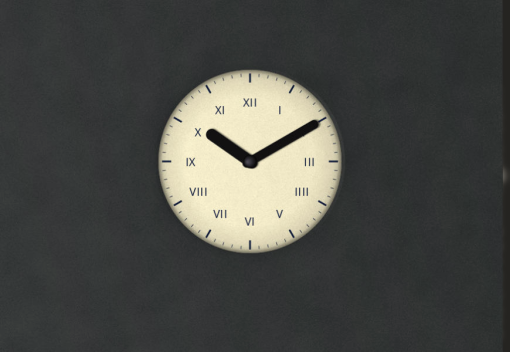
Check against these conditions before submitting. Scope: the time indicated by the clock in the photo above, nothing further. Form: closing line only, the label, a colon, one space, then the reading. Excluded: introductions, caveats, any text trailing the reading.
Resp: 10:10
